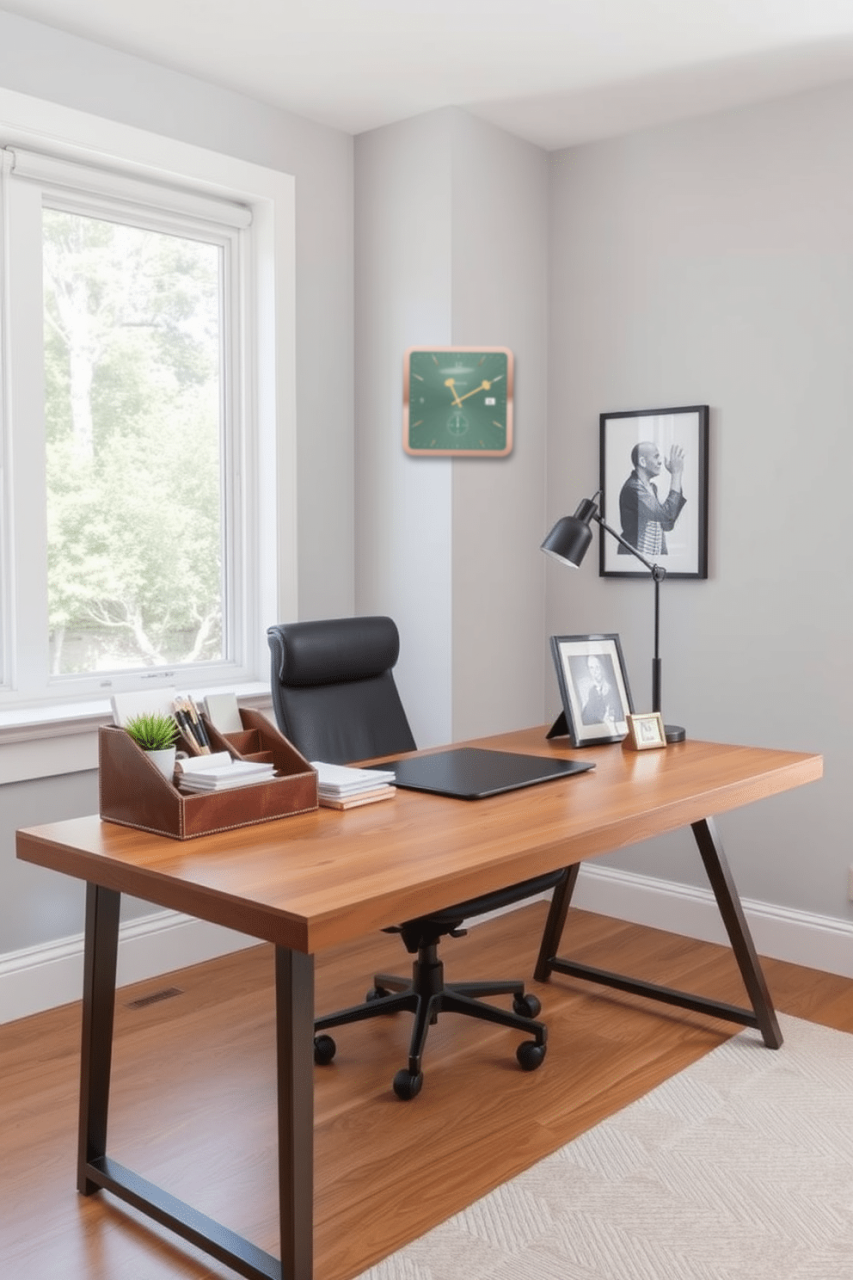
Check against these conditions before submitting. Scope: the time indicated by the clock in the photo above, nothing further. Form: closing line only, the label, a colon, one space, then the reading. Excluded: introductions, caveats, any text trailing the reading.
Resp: 11:10
